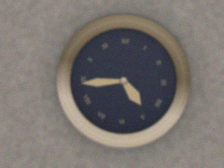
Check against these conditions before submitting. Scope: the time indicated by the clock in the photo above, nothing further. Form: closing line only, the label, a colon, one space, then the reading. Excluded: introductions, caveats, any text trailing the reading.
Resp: 4:44
